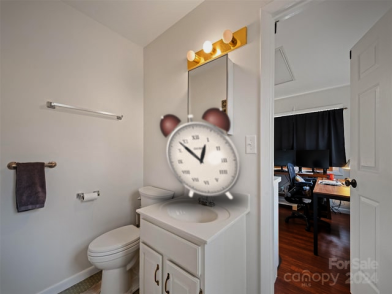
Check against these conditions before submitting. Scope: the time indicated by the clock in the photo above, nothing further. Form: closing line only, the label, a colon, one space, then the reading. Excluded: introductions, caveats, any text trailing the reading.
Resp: 12:53
